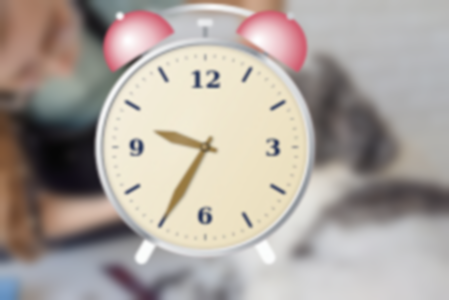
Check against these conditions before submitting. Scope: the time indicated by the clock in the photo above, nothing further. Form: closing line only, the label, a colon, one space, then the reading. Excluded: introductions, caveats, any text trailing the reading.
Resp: 9:35
